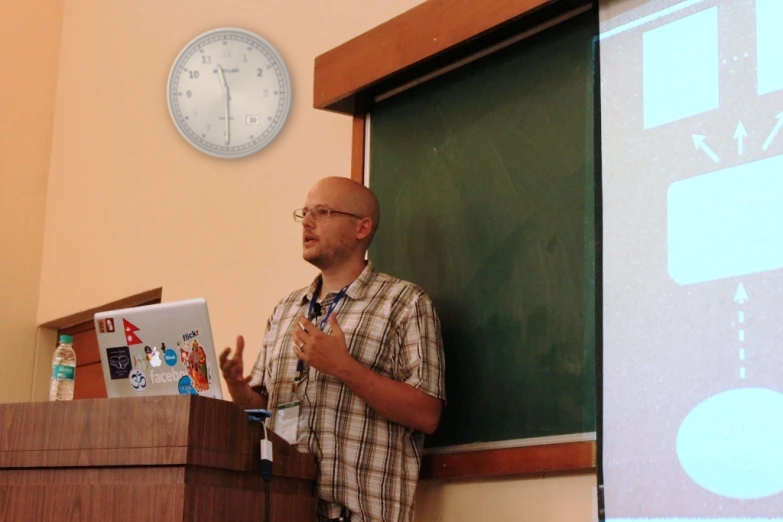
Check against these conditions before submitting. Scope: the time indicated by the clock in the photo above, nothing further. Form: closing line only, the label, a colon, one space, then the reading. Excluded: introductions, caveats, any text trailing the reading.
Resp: 11:30
